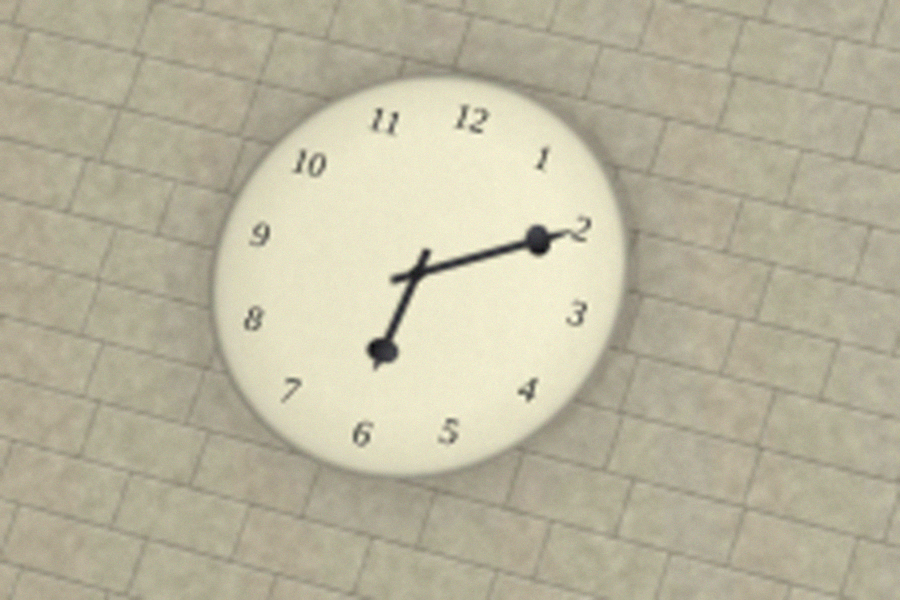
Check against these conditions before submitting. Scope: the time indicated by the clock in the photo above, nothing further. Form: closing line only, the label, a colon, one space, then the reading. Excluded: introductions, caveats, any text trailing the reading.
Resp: 6:10
